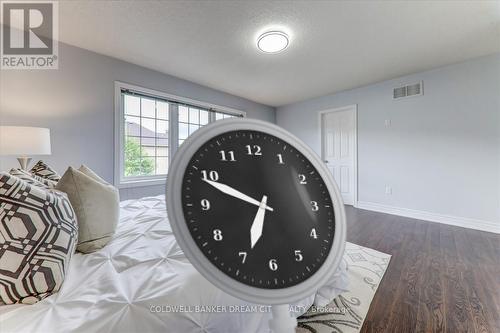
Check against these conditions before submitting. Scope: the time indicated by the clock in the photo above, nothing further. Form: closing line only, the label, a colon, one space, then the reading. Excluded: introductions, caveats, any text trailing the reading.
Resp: 6:49
